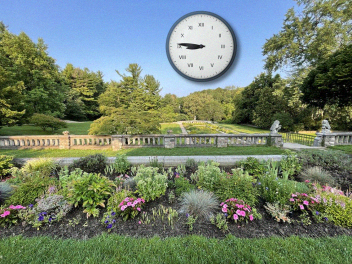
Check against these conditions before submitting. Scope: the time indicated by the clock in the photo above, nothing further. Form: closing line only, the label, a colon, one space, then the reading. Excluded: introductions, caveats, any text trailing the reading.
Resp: 8:46
